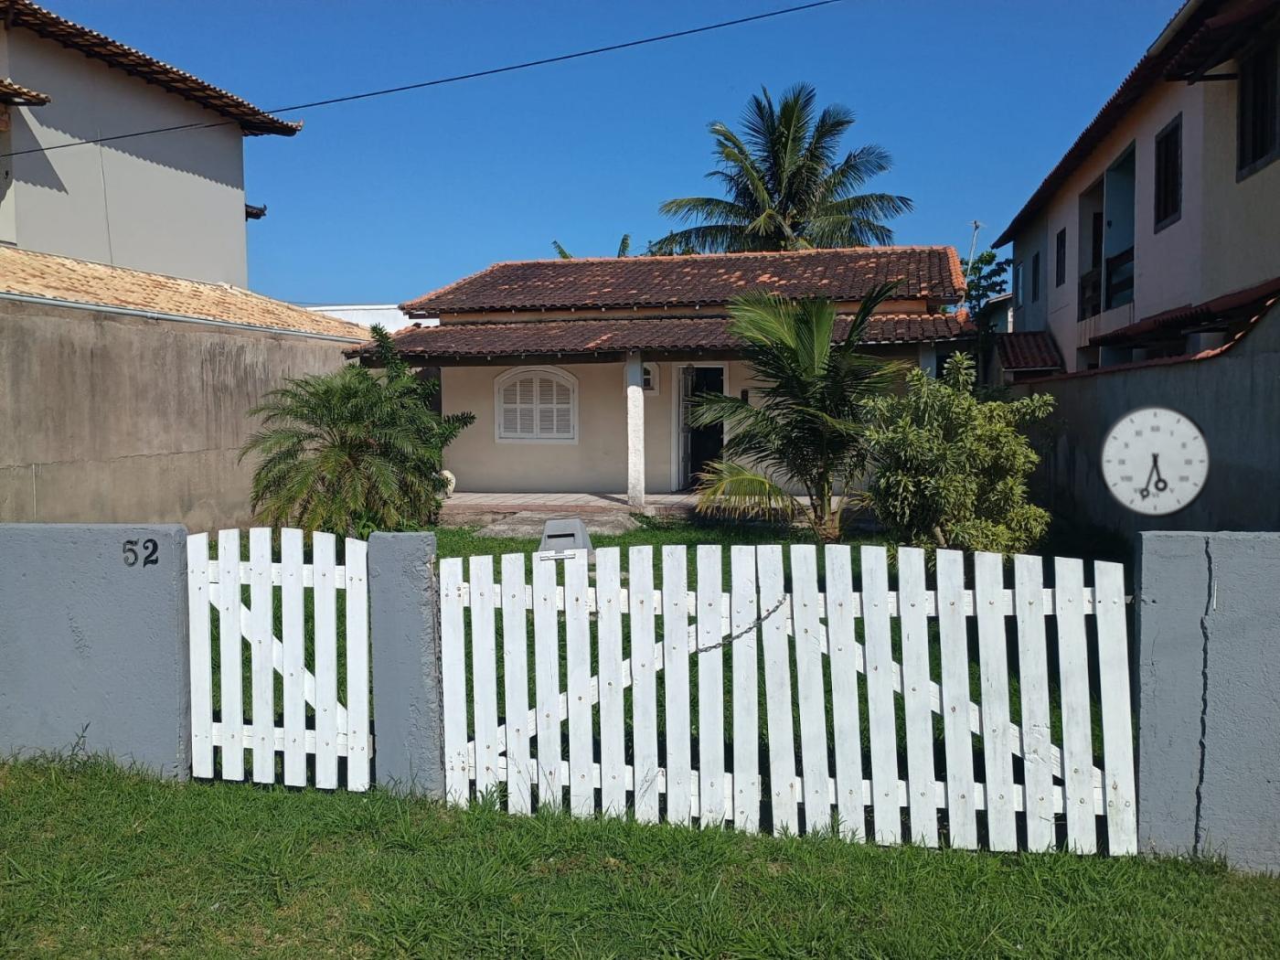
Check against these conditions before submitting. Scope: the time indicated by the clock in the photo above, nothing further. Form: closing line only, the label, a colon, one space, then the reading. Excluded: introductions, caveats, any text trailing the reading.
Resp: 5:33
